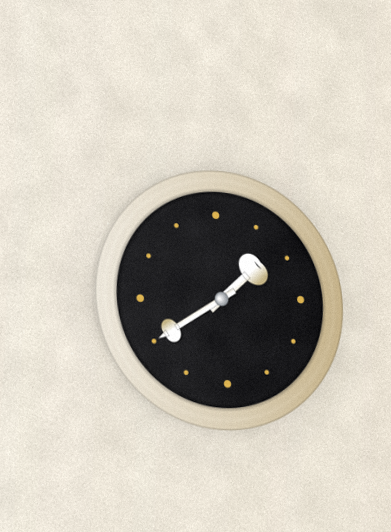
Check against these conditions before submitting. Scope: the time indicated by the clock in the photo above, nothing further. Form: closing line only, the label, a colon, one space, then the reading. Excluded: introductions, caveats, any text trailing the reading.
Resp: 1:40
